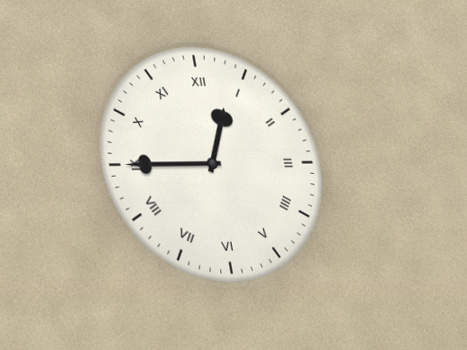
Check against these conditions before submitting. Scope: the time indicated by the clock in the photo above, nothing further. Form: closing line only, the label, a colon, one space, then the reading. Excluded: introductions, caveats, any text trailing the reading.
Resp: 12:45
